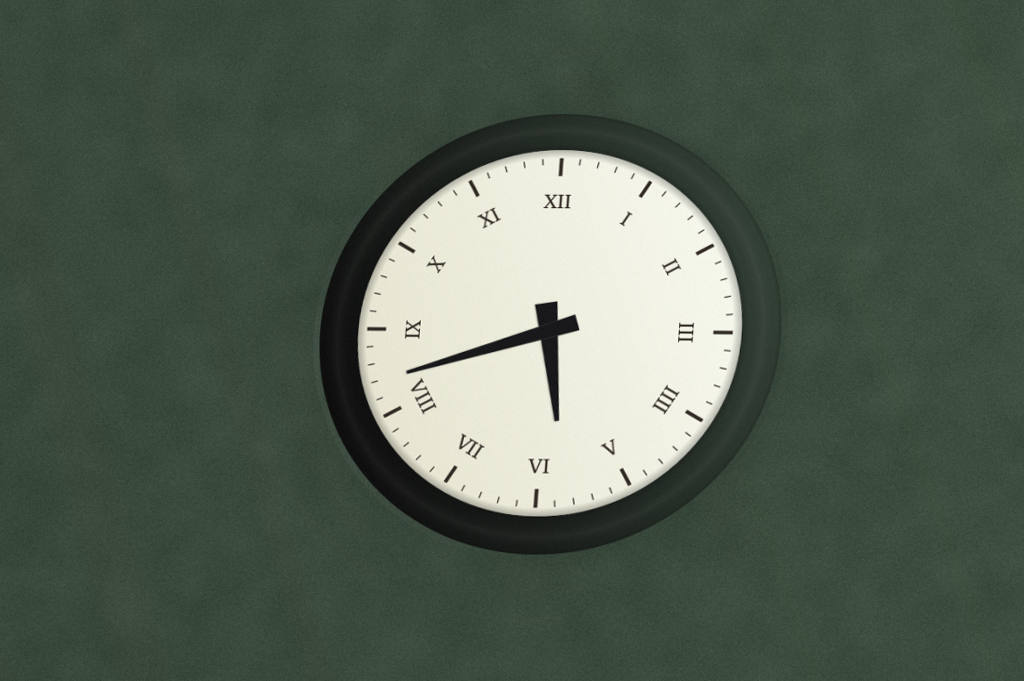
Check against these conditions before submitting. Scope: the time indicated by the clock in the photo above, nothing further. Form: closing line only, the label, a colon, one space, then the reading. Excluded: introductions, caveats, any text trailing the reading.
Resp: 5:42
